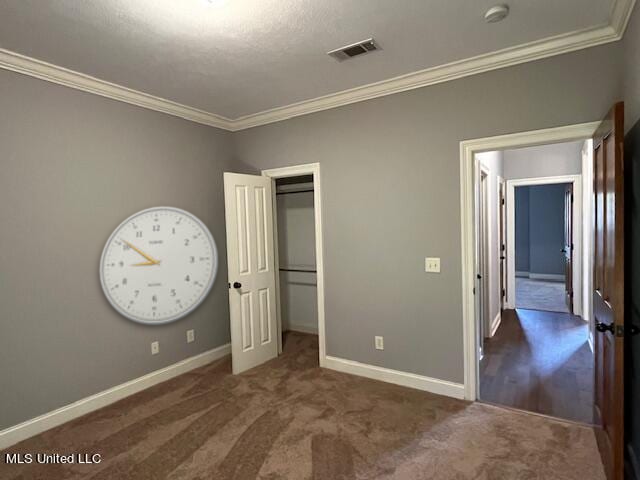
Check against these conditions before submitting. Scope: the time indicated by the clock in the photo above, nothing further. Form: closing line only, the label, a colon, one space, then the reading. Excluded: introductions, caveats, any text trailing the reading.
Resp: 8:51
